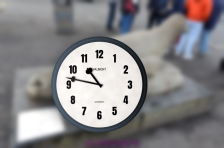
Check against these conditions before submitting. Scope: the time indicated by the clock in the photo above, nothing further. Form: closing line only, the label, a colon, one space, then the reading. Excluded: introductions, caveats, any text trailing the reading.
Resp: 10:47
